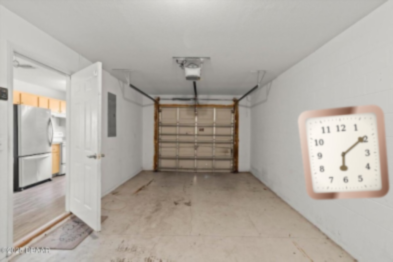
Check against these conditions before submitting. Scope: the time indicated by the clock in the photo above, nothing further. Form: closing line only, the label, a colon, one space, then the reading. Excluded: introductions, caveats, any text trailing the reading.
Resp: 6:09
